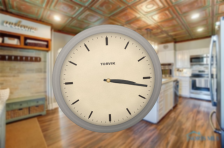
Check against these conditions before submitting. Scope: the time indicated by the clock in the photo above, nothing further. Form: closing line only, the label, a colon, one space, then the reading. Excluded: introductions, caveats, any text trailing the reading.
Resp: 3:17
